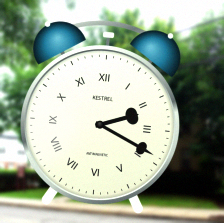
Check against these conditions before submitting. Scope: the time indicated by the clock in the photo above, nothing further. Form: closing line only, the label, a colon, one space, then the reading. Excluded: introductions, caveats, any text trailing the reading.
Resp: 2:19
